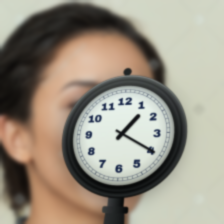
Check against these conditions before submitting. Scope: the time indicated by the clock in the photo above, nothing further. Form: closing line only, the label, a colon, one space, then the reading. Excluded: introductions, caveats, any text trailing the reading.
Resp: 1:20
